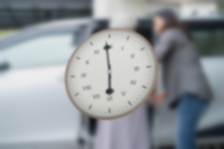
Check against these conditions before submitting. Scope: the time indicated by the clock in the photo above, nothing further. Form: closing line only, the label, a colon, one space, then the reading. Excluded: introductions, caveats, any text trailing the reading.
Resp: 5:59
